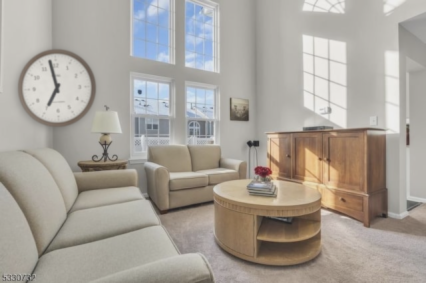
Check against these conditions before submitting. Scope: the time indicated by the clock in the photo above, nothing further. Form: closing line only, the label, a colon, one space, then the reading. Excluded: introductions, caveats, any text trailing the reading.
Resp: 6:58
